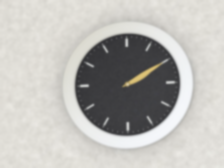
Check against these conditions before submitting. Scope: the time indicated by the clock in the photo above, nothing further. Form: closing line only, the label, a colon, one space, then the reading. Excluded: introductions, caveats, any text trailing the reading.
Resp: 2:10
